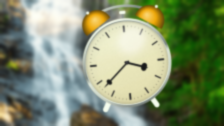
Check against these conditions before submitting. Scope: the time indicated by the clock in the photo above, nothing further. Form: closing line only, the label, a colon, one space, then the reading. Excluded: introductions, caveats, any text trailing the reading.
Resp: 3:38
